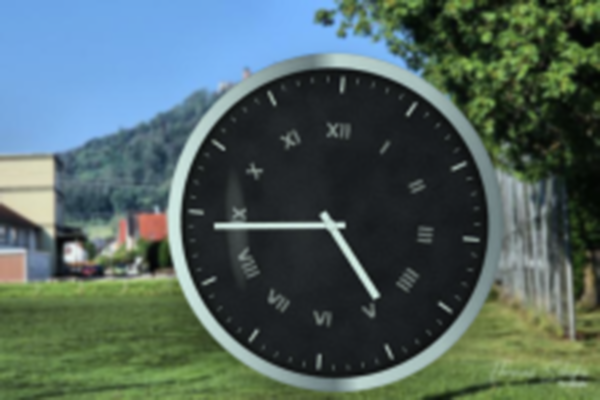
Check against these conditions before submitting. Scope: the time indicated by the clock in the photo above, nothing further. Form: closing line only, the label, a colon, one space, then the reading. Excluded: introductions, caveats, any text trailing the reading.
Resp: 4:44
